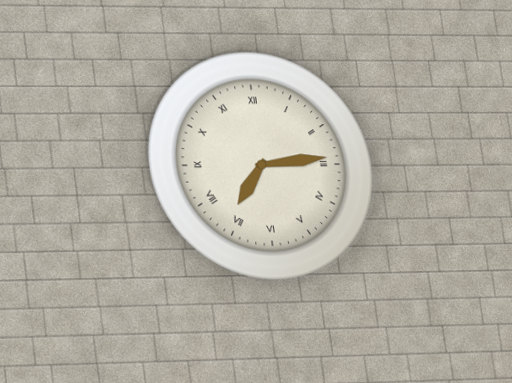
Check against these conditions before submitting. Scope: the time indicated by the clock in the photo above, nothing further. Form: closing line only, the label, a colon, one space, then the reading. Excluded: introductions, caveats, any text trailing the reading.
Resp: 7:14
